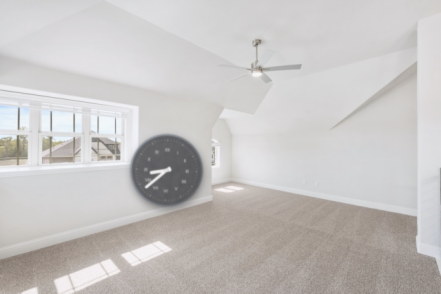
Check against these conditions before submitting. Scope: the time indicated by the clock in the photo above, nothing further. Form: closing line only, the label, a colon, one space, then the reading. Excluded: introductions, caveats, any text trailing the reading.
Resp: 8:38
